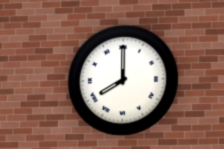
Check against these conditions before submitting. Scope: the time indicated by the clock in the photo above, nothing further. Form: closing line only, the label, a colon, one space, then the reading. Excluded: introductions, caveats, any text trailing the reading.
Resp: 8:00
